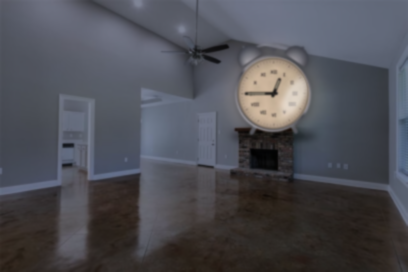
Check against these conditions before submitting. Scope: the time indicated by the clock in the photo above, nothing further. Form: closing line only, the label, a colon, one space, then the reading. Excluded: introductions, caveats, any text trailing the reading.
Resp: 12:45
